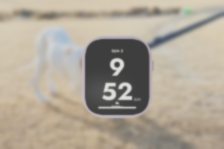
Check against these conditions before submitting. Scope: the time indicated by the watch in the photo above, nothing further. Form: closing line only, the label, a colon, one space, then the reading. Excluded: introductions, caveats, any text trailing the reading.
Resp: 9:52
